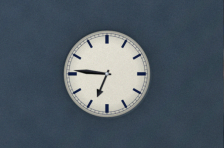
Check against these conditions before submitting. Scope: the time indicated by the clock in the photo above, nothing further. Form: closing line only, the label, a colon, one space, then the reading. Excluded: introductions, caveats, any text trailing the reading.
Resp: 6:46
